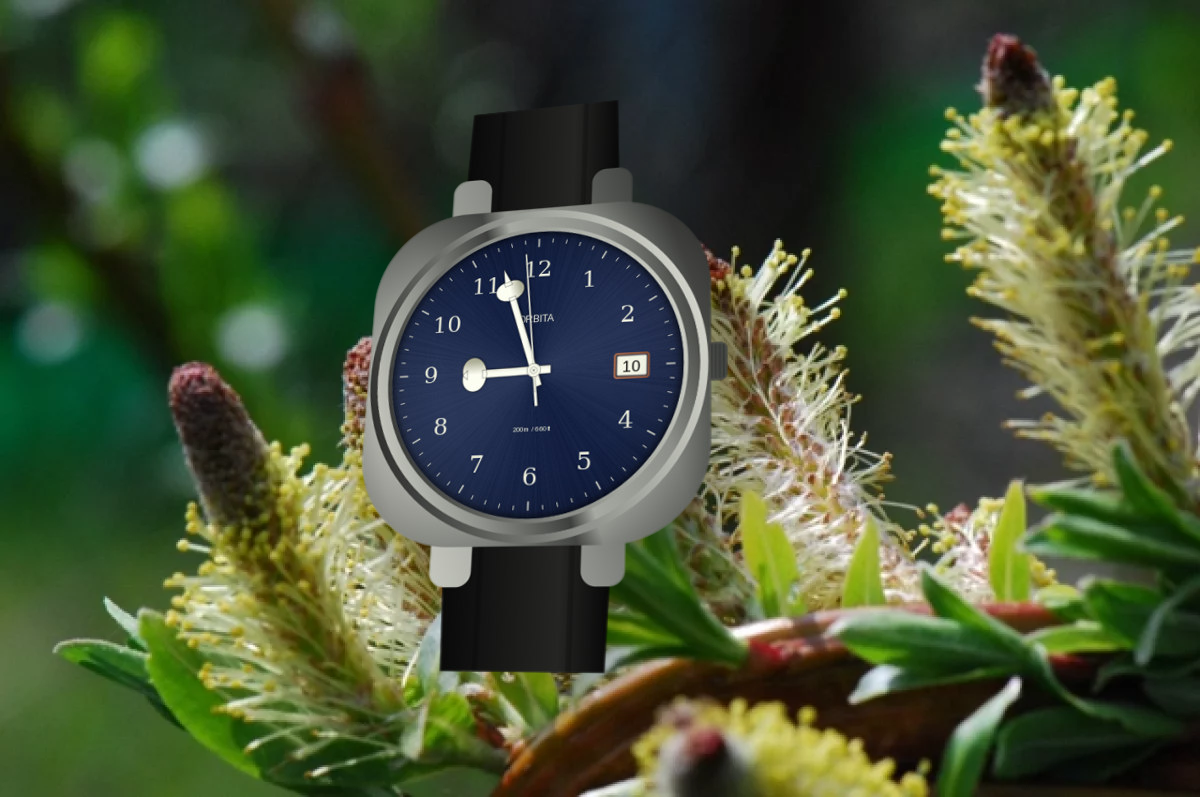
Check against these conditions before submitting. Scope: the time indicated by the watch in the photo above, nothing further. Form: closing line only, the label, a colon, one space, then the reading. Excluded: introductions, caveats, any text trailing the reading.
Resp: 8:56:59
